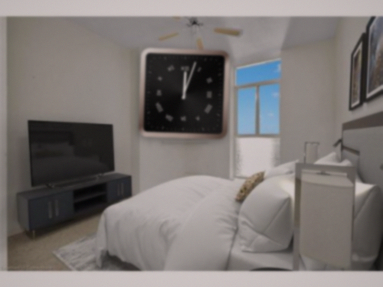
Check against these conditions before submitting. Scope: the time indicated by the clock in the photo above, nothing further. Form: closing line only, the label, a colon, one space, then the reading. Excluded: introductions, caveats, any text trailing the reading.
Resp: 12:03
